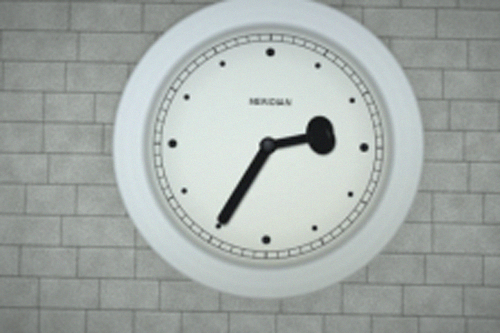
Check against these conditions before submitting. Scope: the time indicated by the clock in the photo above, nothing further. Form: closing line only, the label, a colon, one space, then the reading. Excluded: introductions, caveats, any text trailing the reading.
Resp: 2:35
